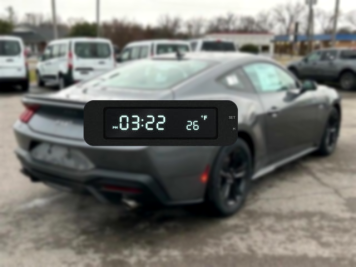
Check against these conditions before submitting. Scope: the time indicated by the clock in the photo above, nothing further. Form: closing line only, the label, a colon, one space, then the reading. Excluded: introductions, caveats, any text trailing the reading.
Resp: 3:22
